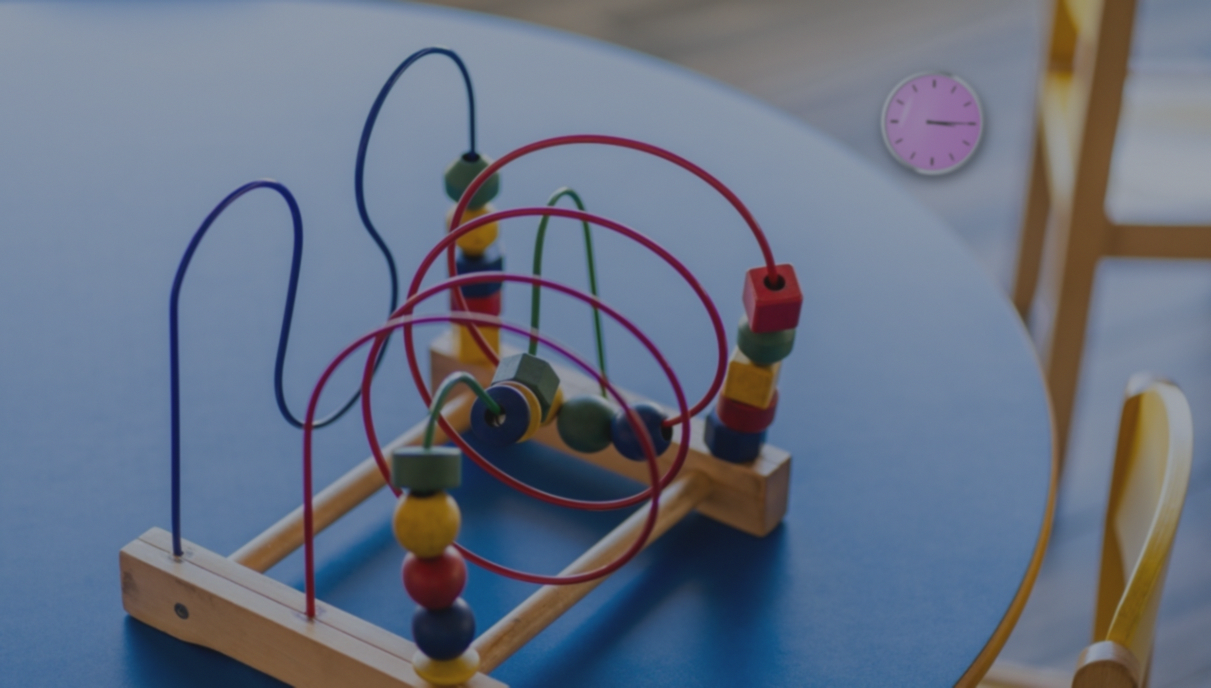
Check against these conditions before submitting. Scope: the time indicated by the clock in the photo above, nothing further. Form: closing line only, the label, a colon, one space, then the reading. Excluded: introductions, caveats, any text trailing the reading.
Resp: 3:15
